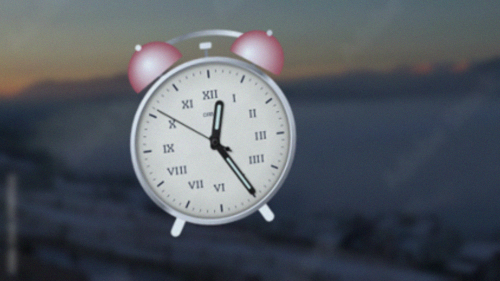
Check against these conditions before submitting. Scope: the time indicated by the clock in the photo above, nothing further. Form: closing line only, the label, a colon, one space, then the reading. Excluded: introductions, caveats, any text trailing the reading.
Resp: 12:24:51
